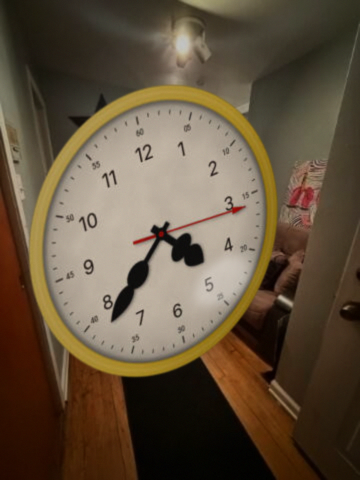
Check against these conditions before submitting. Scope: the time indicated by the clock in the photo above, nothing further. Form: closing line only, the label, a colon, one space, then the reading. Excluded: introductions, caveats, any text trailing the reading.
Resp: 4:38:16
